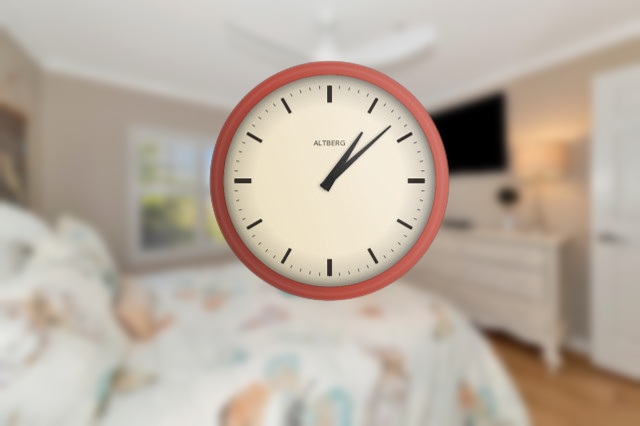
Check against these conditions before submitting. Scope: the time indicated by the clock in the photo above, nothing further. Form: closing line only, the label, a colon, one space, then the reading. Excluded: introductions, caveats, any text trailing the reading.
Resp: 1:08
